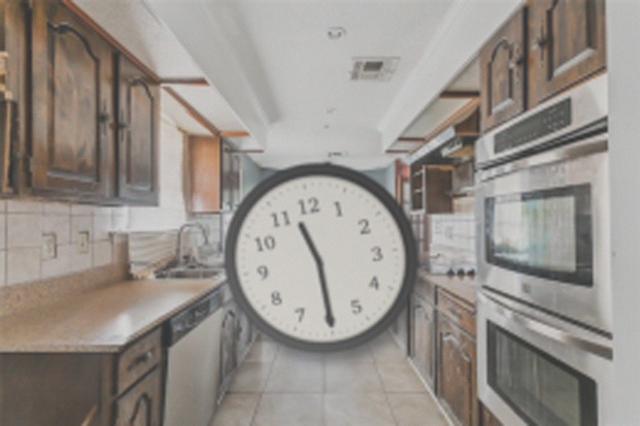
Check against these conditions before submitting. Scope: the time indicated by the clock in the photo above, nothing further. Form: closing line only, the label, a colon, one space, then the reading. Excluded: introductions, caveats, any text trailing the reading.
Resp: 11:30
